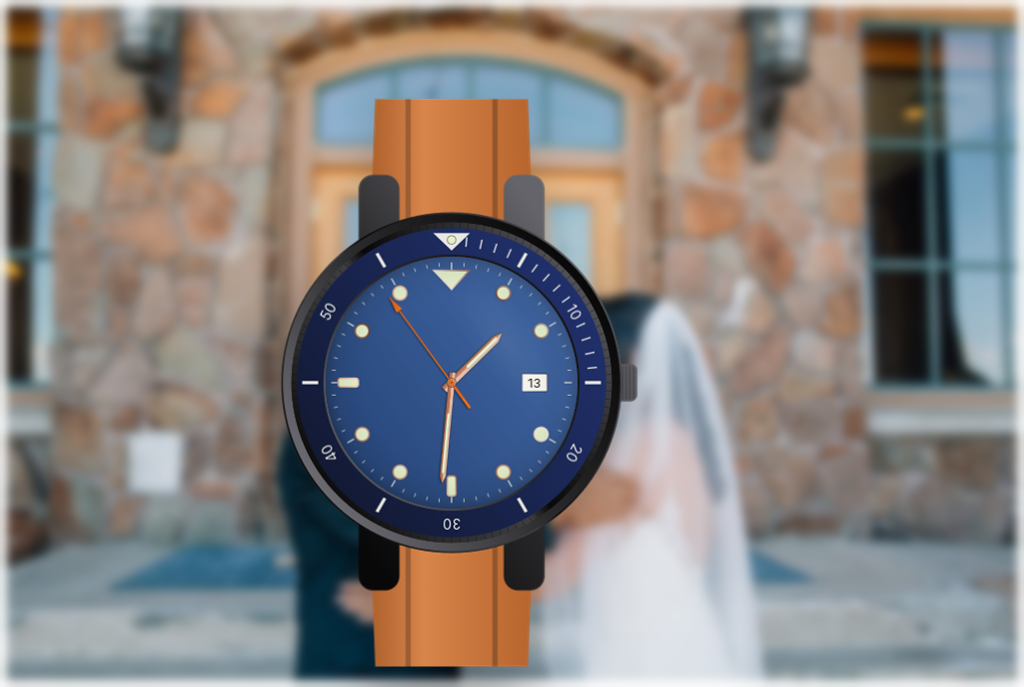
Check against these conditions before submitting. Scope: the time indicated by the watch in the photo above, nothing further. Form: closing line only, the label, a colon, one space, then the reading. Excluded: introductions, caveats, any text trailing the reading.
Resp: 1:30:54
